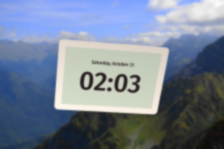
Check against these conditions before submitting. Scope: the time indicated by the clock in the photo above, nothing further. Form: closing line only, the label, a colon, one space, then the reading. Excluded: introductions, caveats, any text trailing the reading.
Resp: 2:03
